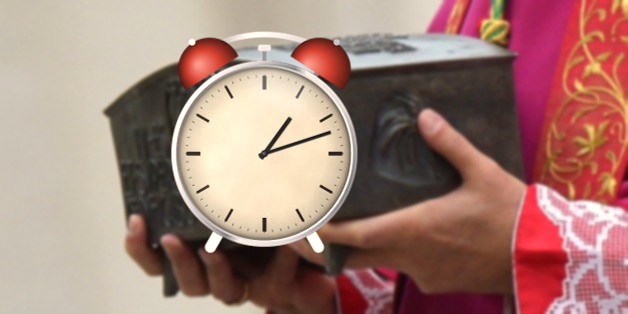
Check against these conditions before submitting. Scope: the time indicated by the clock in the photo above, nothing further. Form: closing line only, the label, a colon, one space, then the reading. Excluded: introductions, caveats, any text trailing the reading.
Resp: 1:12
